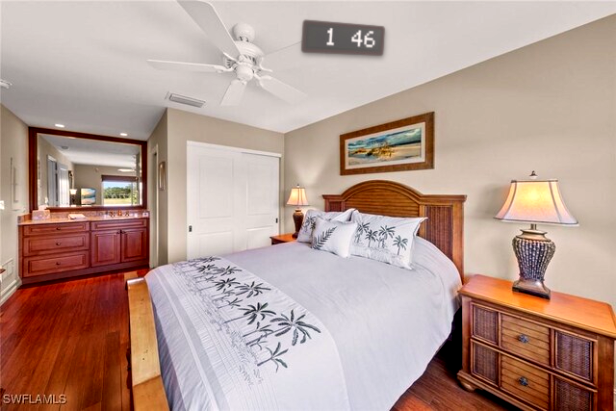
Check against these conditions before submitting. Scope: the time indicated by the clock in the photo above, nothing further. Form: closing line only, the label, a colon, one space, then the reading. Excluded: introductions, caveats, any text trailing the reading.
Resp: 1:46
